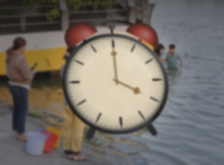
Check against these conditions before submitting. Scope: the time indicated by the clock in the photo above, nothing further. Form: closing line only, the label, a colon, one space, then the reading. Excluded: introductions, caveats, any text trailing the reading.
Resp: 4:00
